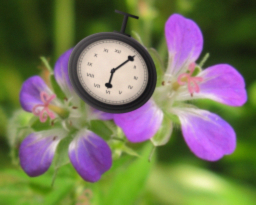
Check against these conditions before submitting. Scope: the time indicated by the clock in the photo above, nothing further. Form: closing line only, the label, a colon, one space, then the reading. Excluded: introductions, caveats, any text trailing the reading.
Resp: 6:06
